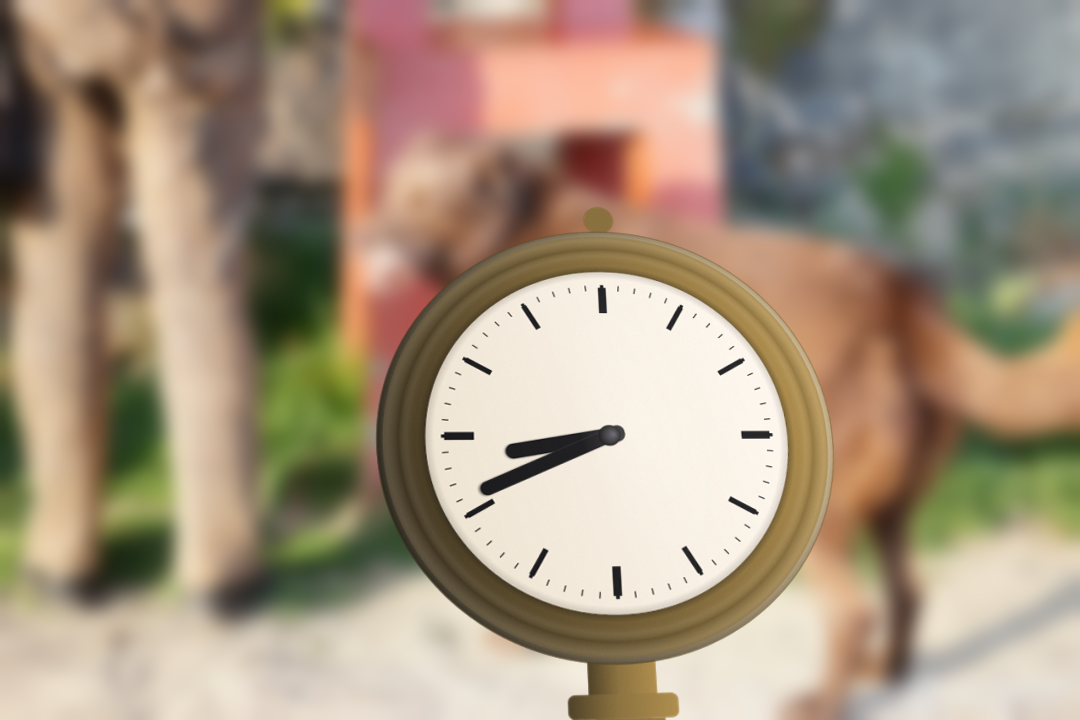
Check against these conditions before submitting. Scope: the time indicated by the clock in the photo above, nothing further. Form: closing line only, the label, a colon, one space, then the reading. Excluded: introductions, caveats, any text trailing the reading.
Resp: 8:41
